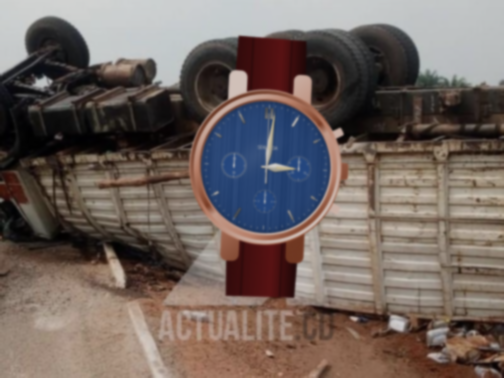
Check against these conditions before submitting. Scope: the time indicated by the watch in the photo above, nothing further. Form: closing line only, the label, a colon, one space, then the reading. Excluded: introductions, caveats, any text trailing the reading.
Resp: 3:01
